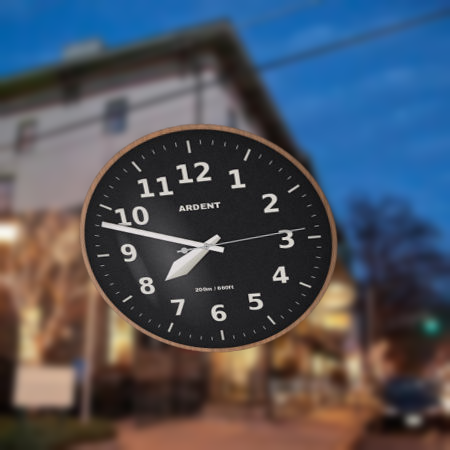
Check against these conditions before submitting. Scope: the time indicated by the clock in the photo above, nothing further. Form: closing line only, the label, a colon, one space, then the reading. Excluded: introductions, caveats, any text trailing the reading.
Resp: 7:48:14
